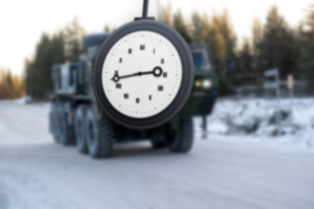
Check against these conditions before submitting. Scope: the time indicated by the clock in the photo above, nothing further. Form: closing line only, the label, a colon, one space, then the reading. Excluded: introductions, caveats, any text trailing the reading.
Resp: 2:43
